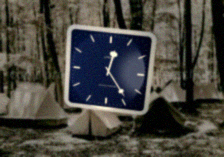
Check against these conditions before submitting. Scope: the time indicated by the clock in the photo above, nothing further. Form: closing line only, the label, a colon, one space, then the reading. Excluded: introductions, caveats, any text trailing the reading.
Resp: 12:24
